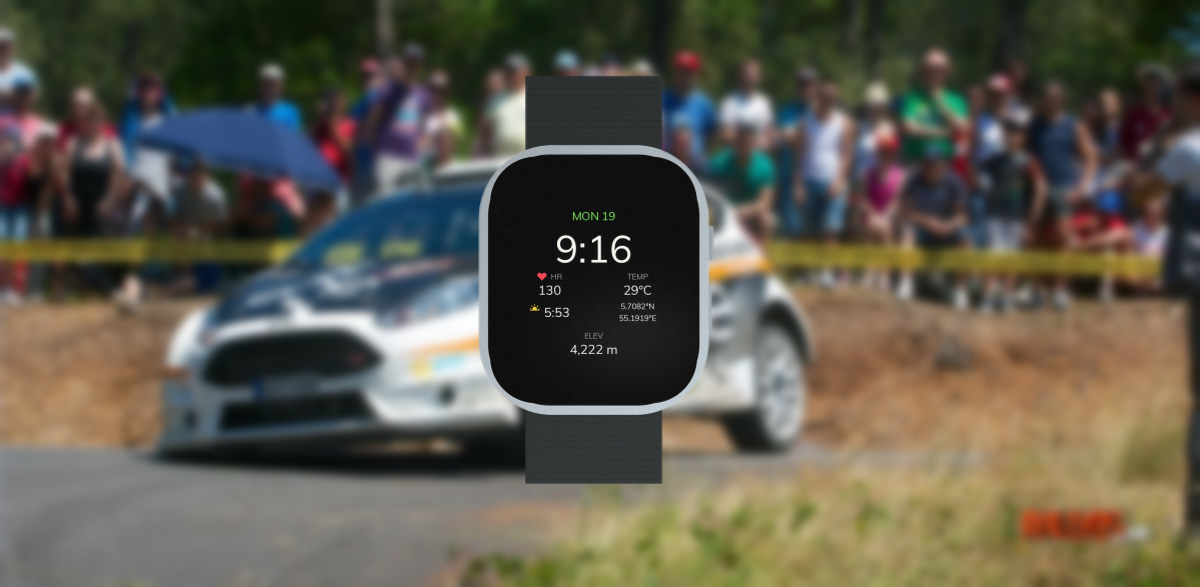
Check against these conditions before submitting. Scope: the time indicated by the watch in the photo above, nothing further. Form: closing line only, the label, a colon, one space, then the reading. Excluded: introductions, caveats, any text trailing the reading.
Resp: 9:16
